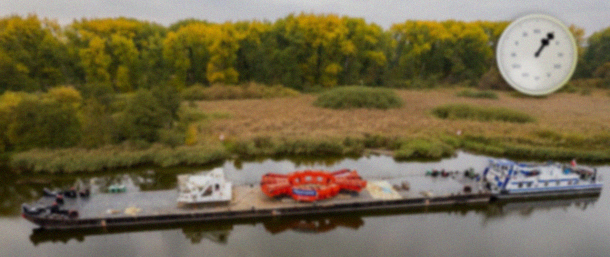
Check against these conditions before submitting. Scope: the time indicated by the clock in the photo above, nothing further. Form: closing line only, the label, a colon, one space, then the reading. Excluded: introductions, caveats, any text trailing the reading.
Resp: 1:06
